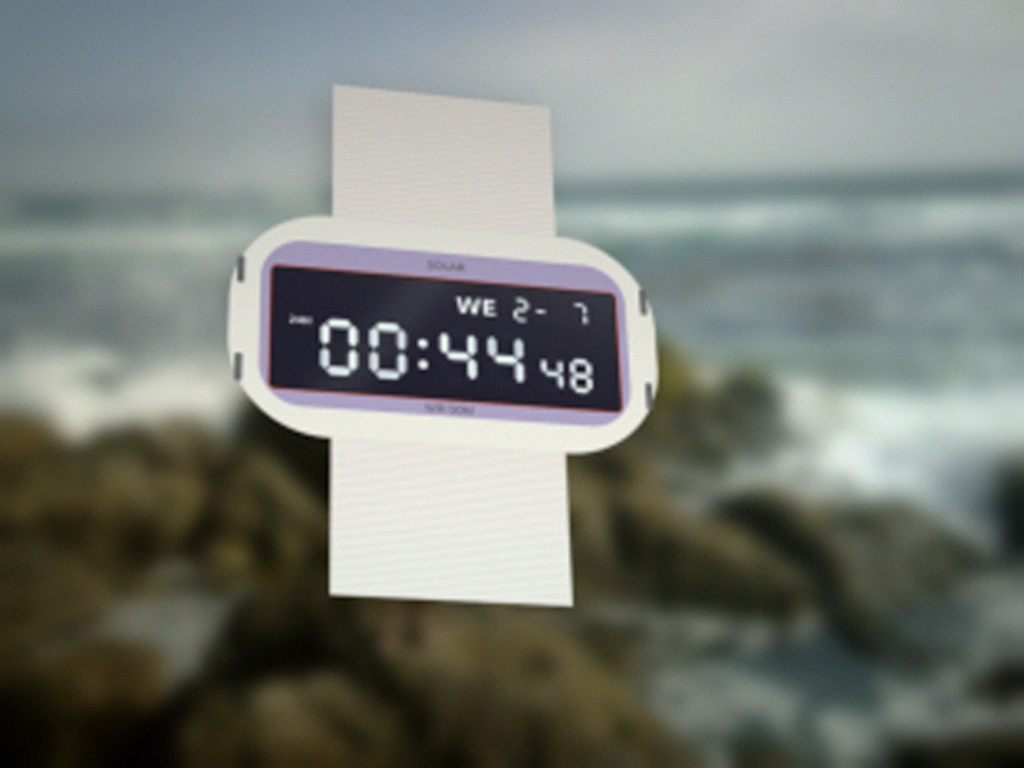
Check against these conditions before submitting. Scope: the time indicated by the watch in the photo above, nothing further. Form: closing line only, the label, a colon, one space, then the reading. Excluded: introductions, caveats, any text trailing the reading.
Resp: 0:44:48
